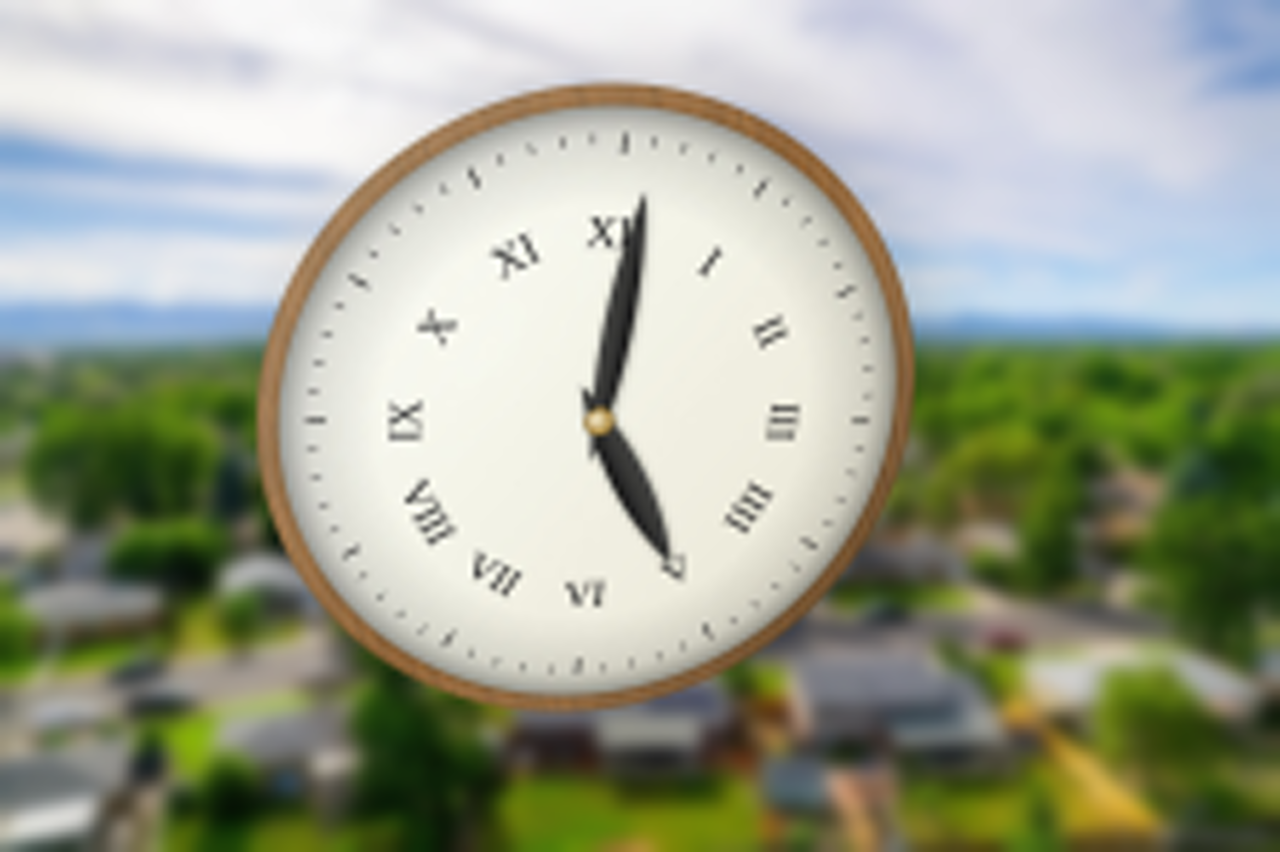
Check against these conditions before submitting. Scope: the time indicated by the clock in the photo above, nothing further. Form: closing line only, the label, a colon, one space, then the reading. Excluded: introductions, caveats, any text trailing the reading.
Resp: 5:01
